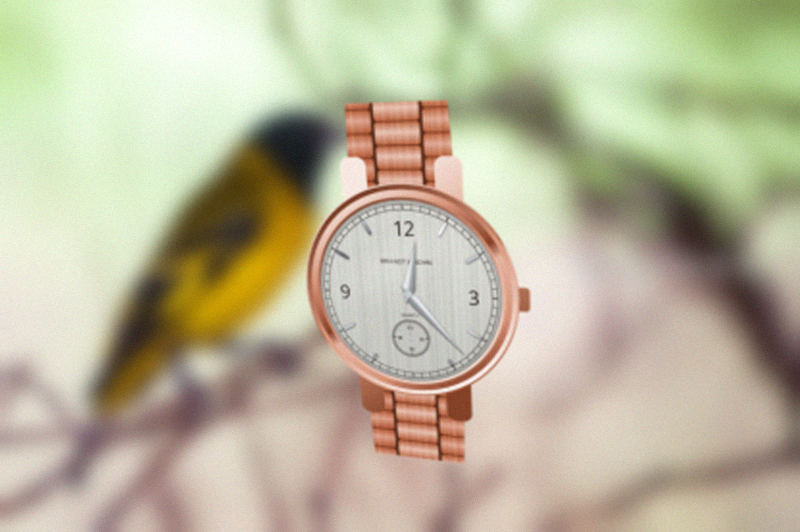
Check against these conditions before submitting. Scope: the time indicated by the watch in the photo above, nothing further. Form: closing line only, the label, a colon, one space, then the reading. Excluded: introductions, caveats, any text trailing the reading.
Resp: 12:23
